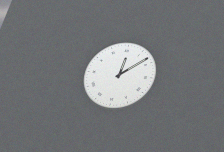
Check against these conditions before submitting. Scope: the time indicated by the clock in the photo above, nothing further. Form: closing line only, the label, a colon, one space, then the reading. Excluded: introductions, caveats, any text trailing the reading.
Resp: 12:08
